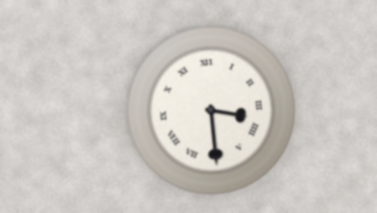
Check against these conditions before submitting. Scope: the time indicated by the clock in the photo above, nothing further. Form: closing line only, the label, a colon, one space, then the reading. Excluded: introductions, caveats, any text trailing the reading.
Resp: 3:30
